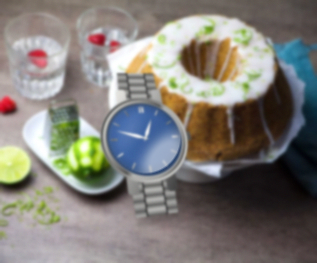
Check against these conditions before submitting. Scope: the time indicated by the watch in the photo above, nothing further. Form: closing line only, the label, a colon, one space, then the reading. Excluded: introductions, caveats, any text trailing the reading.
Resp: 12:48
